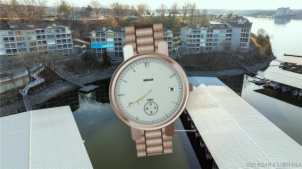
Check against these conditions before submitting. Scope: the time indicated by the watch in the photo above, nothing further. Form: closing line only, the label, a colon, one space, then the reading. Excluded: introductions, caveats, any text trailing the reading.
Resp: 7:40
